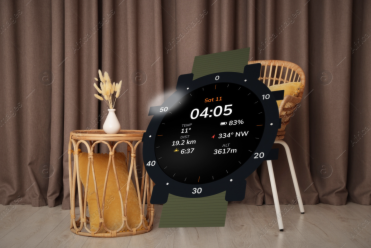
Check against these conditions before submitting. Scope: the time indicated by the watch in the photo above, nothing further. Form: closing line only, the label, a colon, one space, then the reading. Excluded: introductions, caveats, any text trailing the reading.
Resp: 4:05
